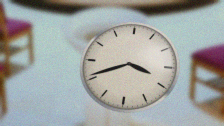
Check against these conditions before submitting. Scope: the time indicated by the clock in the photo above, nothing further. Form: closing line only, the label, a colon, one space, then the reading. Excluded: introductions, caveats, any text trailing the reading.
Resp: 3:41
